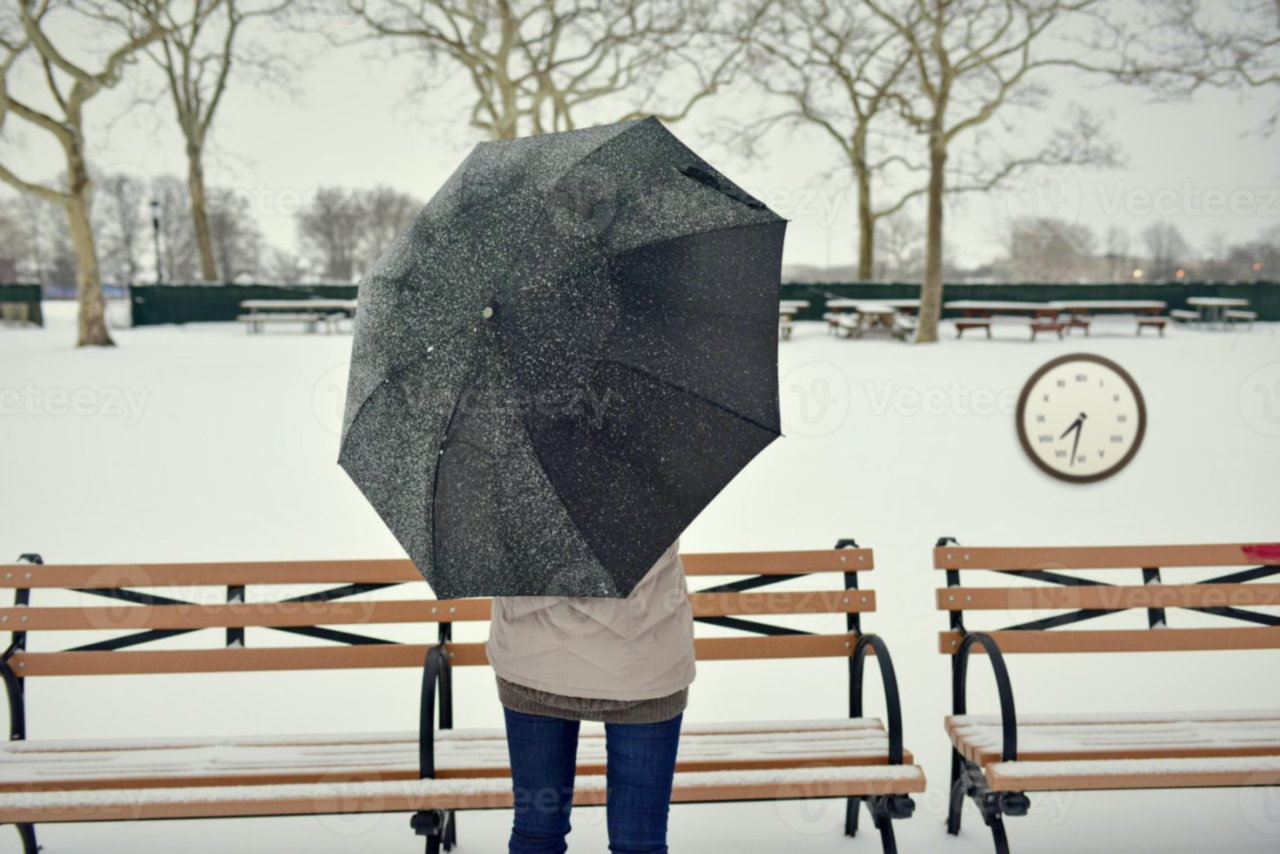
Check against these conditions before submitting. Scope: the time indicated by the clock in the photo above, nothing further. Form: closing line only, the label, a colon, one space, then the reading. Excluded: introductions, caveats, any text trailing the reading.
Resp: 7:32
